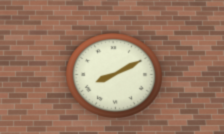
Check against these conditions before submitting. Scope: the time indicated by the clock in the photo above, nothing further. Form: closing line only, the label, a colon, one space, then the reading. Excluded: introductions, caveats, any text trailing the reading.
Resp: 8:10
